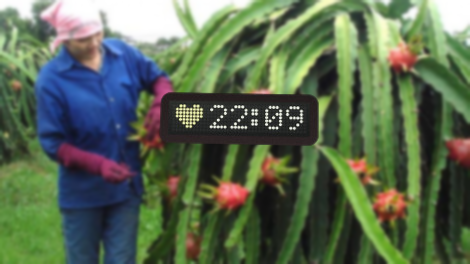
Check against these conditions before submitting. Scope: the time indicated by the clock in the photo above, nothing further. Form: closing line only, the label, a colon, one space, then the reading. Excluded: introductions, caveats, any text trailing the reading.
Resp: 22:09
